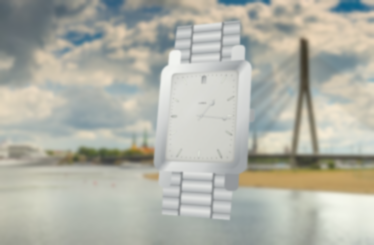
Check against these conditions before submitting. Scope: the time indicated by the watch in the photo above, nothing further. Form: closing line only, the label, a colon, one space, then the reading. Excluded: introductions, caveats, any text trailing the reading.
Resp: 1:16
